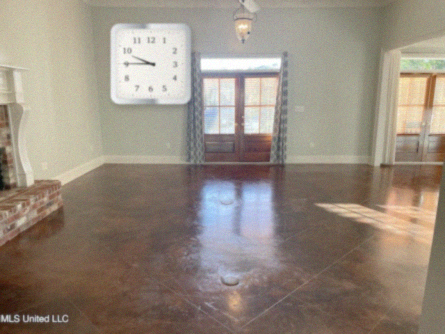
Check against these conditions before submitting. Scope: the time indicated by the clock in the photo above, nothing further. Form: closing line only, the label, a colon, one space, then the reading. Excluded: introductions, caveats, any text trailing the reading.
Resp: 9:45
